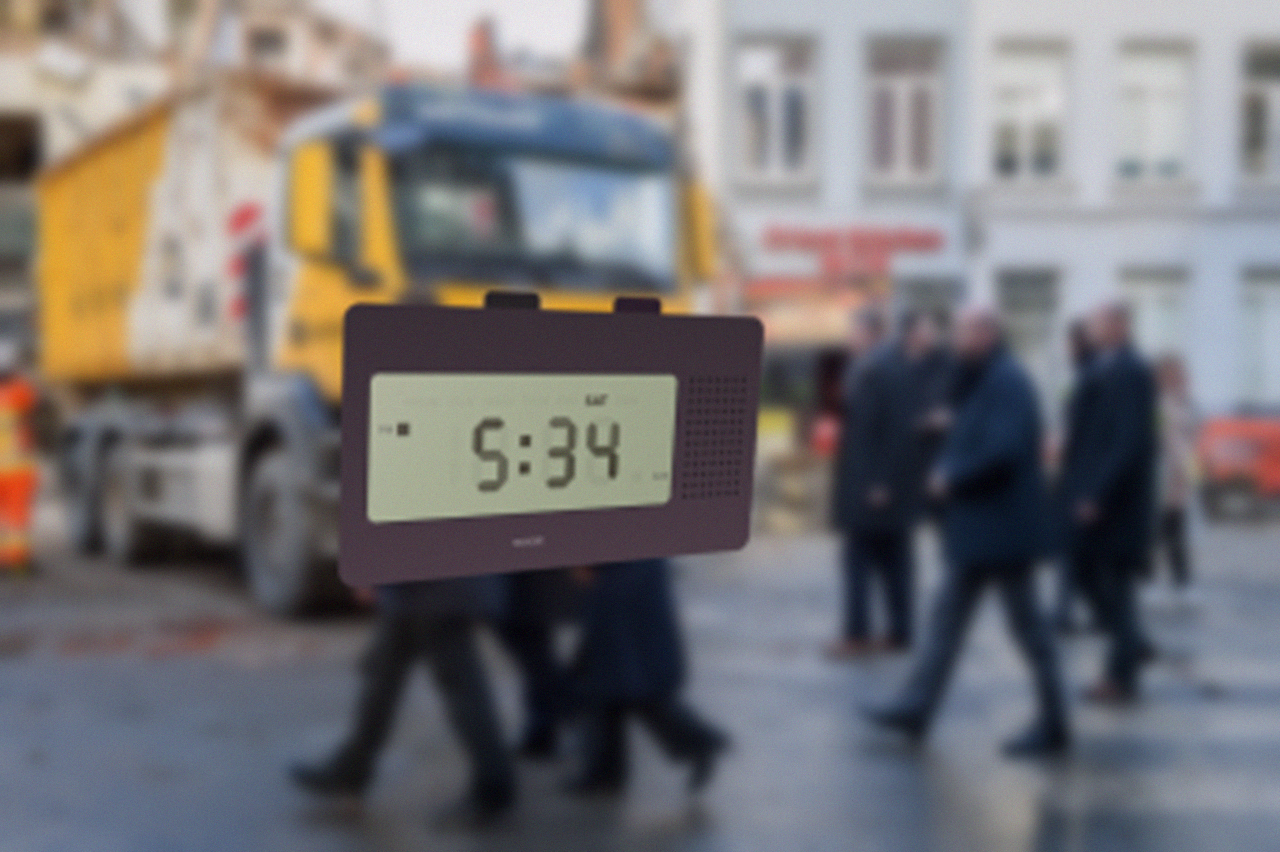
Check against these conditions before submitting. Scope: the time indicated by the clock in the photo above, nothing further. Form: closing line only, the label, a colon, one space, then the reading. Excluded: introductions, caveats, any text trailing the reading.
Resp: 5:34
